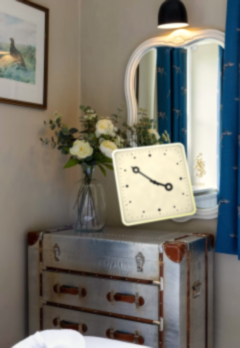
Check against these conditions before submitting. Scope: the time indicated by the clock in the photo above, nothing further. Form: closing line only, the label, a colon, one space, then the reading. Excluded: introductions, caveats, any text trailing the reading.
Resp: 3:52
